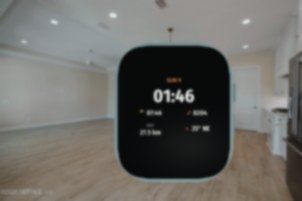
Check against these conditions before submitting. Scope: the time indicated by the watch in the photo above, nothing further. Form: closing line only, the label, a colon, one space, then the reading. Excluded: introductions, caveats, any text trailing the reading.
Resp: 1:46
